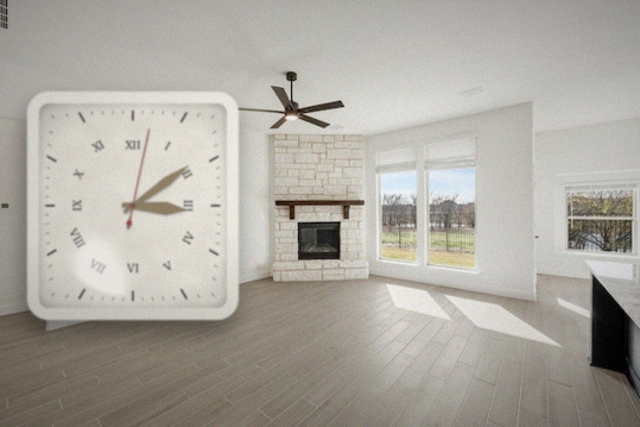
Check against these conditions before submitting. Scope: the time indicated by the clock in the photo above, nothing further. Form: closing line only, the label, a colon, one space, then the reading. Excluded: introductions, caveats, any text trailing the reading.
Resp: 3:09:02
